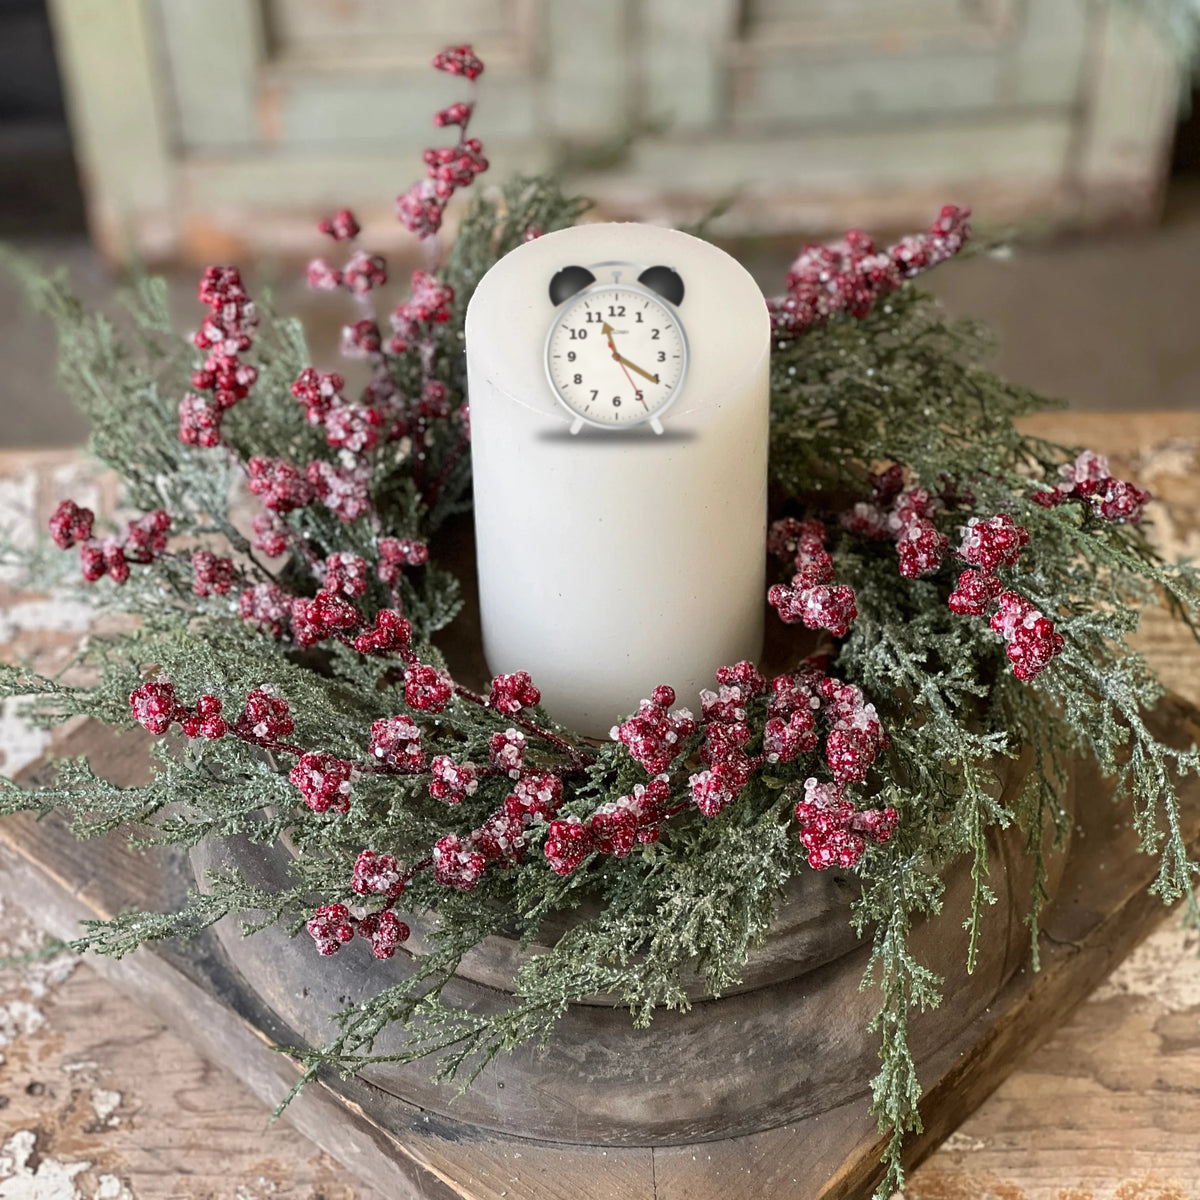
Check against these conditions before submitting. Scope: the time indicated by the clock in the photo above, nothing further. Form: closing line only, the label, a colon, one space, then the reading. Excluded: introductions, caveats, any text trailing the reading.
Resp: 11:20:25
